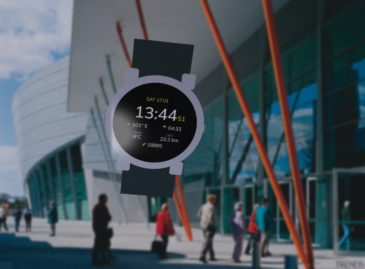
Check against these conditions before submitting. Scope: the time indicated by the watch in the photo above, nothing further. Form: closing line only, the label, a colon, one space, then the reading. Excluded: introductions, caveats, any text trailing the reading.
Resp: 13:44
